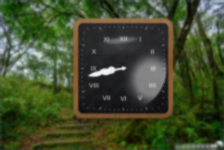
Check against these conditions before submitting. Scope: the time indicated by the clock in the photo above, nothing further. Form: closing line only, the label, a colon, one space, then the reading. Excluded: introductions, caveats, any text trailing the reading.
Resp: 8:43
